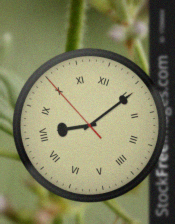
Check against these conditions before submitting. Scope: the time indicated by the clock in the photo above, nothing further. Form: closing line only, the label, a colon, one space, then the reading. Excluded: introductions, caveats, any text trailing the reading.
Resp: 8:05:50
